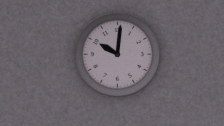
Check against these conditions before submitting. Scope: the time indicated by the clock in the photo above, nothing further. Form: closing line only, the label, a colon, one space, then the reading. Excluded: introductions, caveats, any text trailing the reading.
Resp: 10:01
